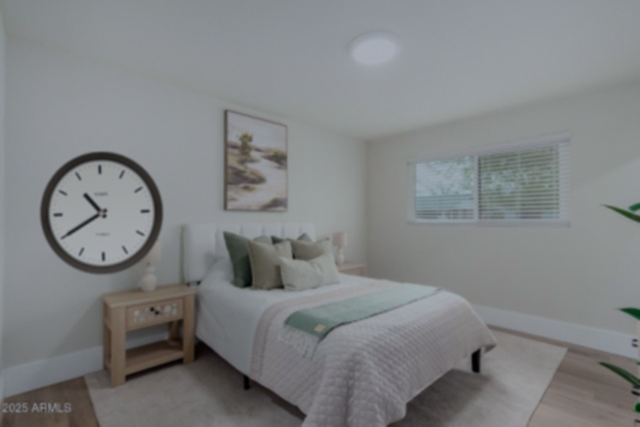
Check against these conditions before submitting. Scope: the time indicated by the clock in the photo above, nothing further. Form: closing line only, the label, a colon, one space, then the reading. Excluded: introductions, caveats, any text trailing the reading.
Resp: 10:40
